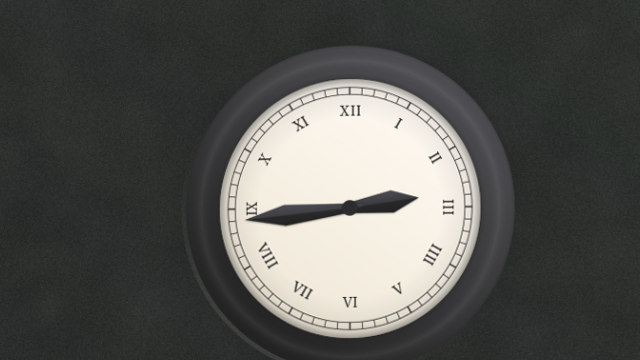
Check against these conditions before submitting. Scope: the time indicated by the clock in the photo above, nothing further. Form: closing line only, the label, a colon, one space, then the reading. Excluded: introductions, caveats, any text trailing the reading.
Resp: 2:44
